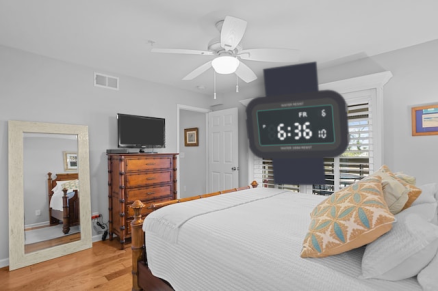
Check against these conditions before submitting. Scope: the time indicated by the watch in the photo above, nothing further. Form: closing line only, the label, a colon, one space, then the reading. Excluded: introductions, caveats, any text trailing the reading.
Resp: 6:36
